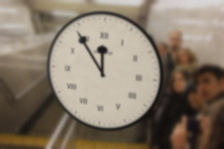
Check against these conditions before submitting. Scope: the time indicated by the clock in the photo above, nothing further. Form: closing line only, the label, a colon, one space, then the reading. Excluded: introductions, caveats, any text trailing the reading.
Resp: 11:54
